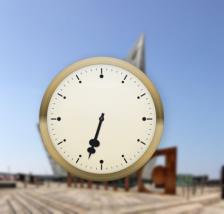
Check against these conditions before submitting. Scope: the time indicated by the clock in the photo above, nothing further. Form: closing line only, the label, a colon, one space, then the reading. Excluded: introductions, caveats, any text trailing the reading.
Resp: 6:33
